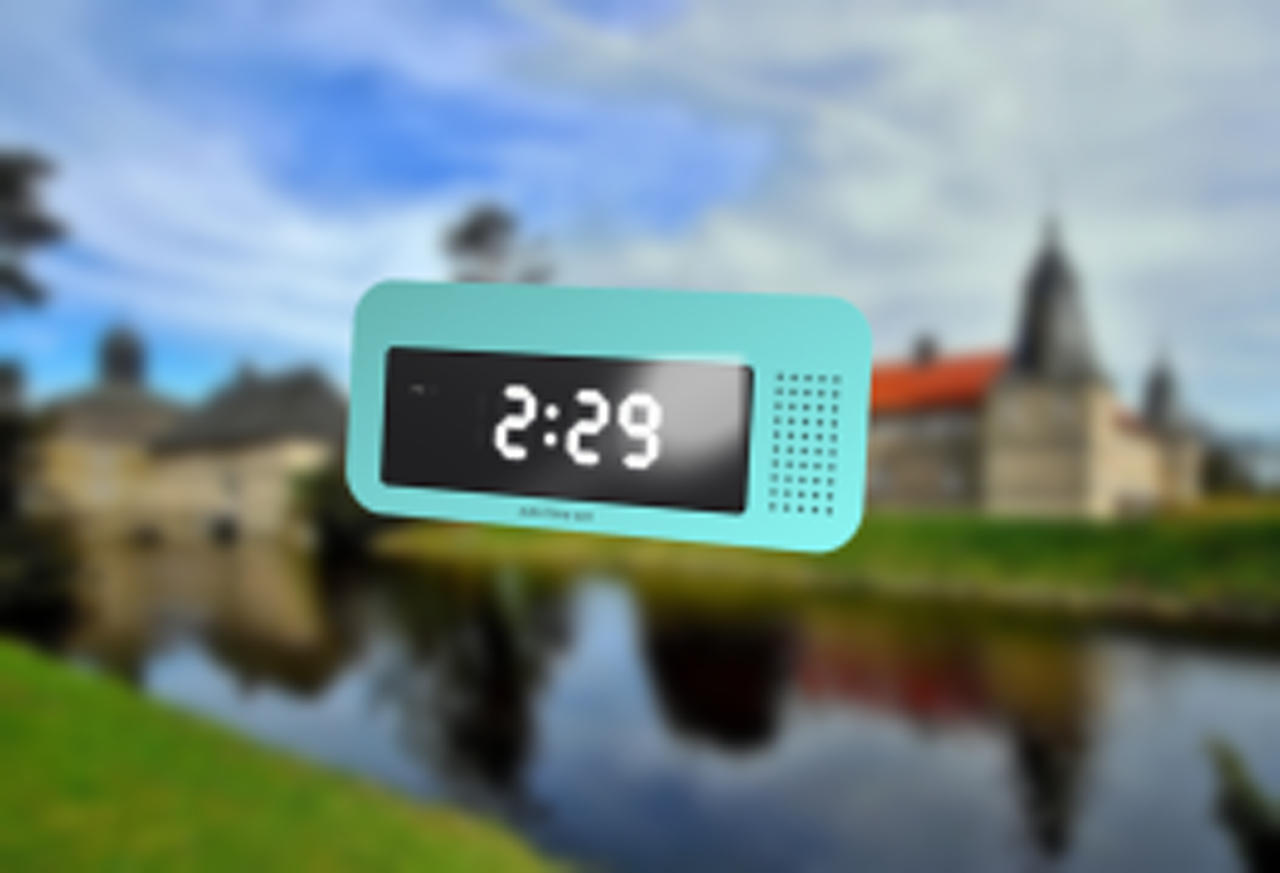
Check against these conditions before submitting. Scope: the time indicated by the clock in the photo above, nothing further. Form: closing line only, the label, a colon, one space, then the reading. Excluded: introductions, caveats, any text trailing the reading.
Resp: 2:29
